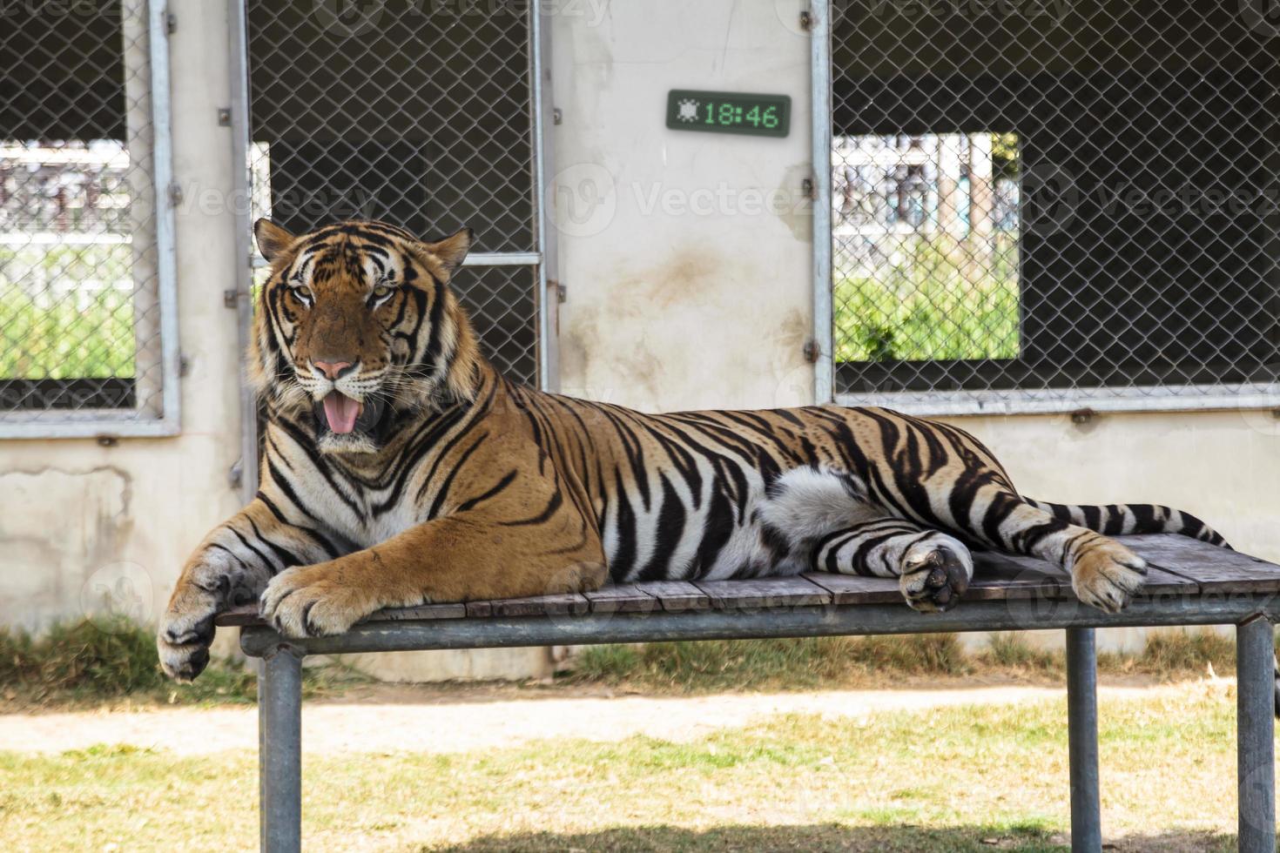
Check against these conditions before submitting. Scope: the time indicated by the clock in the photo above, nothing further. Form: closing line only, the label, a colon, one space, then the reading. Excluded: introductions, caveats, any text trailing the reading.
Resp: 18:46
